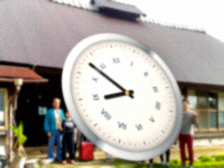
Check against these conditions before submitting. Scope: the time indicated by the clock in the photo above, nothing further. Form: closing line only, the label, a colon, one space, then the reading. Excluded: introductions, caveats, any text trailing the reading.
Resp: 8:53
